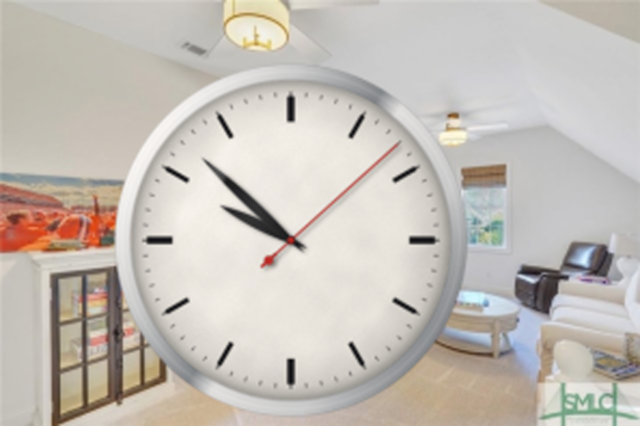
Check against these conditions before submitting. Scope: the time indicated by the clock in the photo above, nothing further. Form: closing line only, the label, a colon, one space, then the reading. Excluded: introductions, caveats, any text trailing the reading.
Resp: 9:52:08
